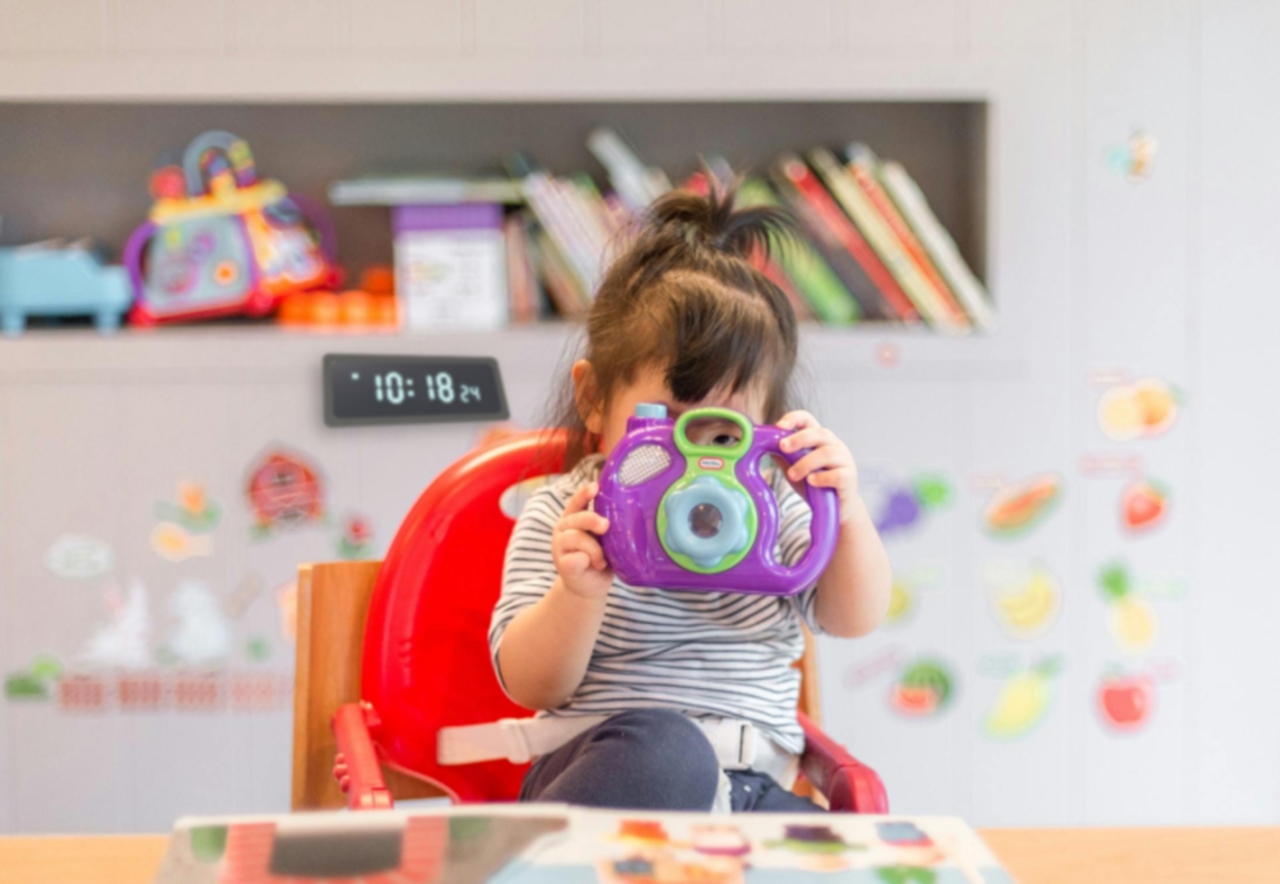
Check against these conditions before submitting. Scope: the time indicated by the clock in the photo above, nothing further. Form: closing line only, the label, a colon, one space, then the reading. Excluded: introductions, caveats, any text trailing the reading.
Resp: 10:18
